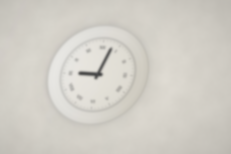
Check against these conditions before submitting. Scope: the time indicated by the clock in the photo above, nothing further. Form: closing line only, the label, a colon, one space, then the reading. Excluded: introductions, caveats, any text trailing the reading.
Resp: 9:03
